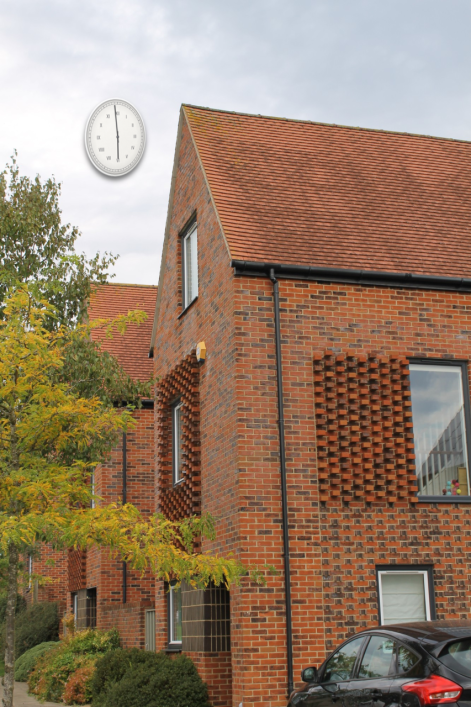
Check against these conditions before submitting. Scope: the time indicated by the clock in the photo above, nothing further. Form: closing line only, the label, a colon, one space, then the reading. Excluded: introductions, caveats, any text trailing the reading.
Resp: 5:59
